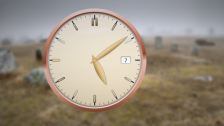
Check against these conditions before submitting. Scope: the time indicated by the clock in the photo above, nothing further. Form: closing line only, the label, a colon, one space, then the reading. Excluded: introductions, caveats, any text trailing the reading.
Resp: 5:09
